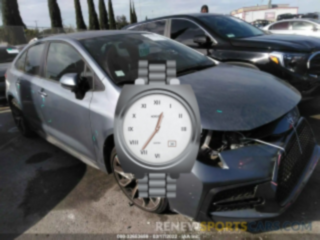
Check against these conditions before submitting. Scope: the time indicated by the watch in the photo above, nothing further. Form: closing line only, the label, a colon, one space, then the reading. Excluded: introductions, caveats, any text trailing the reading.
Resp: 12:36
